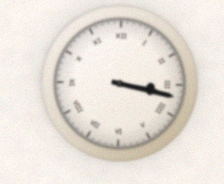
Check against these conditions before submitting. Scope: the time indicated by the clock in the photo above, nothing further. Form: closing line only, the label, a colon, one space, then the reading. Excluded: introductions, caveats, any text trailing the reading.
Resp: 3:17
